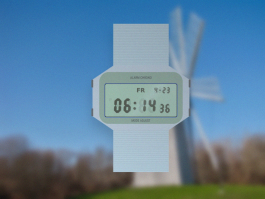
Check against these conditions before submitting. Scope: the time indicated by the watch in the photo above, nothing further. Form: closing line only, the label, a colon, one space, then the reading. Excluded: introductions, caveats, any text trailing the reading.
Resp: 6:14:36
